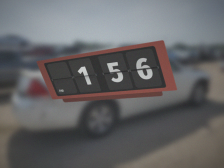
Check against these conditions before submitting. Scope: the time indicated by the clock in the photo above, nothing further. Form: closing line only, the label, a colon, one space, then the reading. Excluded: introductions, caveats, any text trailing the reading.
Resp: 1:56
